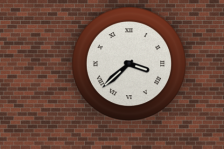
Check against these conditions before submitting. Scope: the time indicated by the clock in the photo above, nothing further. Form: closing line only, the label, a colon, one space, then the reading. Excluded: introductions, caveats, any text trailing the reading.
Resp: 3:38
